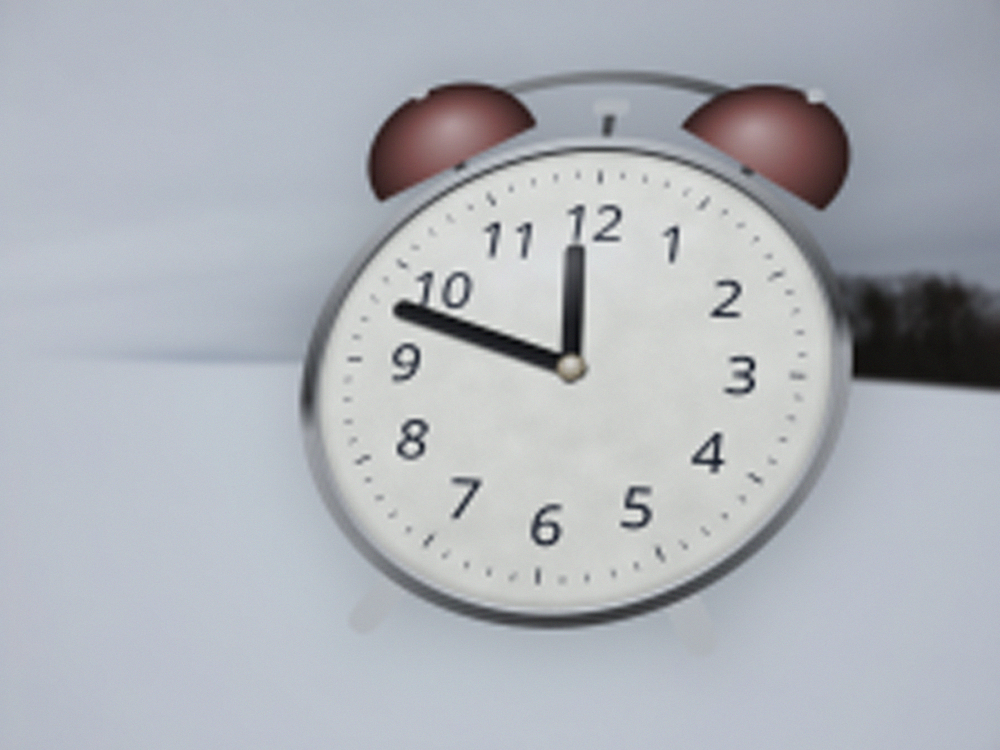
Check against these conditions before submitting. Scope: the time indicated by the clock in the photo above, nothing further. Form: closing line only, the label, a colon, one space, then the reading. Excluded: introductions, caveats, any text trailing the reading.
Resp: 11:48
